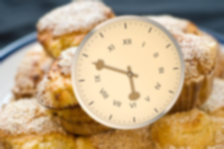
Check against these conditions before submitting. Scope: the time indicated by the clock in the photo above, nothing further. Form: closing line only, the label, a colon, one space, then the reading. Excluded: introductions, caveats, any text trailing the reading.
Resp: 5:49
